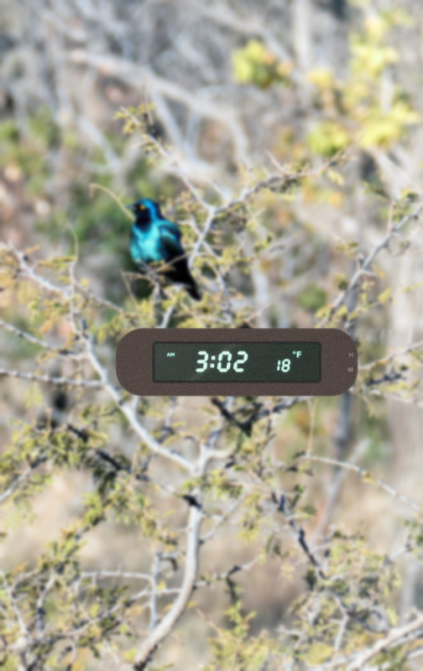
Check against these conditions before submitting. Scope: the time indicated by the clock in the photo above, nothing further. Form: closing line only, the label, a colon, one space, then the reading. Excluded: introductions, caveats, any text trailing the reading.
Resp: 3:02
